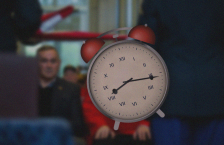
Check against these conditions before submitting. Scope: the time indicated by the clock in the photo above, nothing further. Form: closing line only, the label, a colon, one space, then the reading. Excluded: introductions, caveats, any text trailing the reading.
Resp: 8:16
